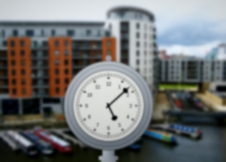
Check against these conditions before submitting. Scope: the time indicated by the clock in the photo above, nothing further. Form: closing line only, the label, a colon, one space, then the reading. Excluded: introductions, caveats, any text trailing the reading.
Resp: 5:08
